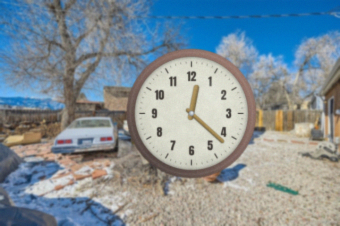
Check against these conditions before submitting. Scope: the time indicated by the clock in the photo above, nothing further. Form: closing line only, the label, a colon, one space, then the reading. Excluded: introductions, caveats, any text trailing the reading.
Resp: 12:22
